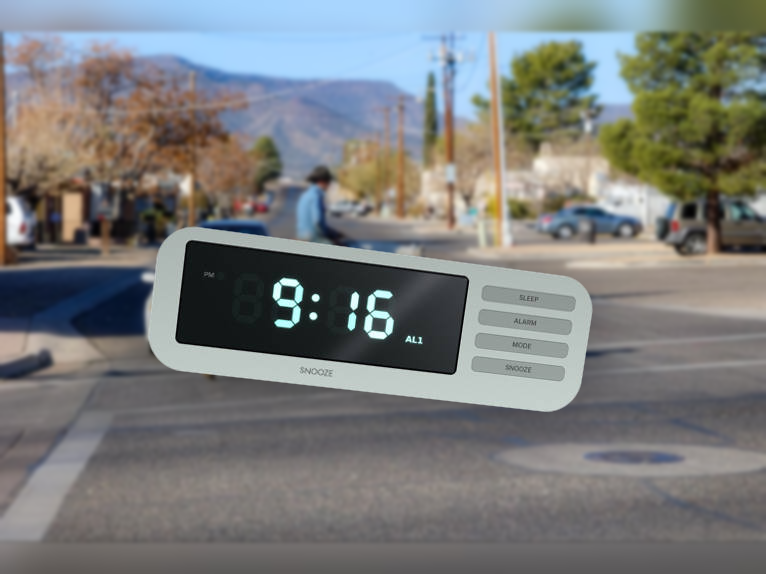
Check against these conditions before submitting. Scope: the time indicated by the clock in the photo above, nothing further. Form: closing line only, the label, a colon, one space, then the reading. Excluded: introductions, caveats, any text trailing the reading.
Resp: 9:16
